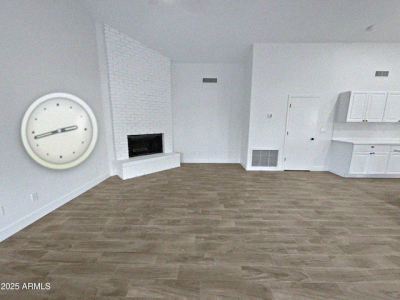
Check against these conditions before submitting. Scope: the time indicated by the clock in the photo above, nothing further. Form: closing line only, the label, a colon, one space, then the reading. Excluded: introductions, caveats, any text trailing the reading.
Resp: 2:43
